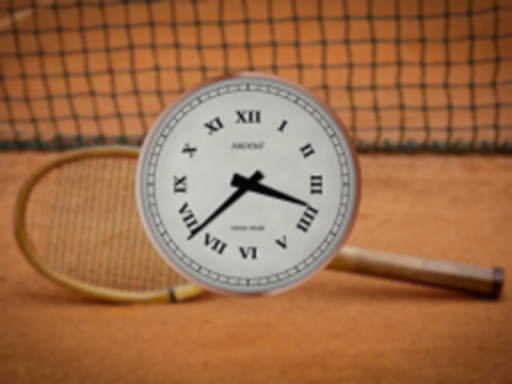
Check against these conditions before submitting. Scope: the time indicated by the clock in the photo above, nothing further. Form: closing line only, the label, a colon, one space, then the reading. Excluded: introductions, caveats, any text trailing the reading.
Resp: 3:38
